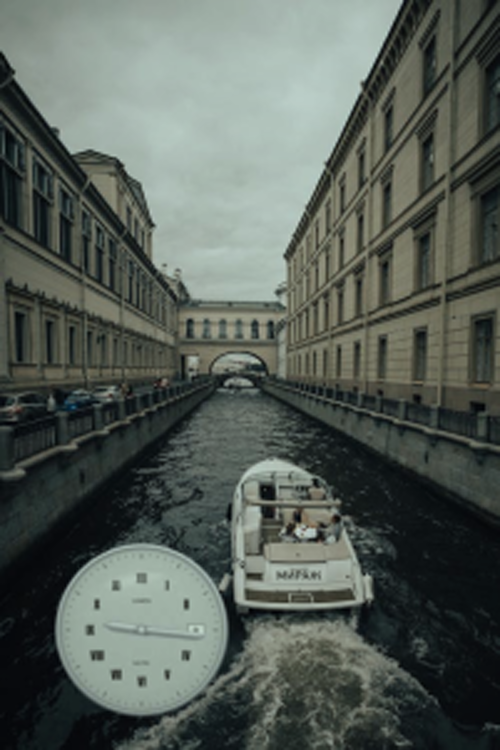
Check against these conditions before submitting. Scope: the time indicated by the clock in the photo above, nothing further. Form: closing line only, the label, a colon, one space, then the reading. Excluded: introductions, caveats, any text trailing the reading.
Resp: 9:16
